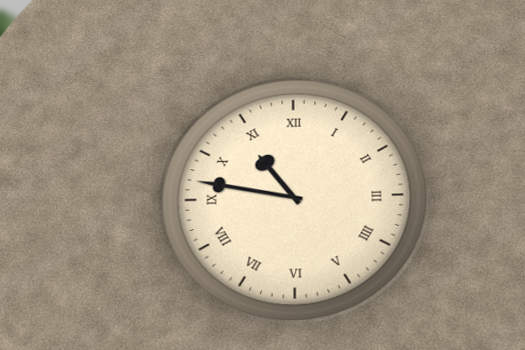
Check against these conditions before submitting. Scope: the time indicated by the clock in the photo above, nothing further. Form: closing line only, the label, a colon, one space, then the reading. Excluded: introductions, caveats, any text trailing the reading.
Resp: 10:47
